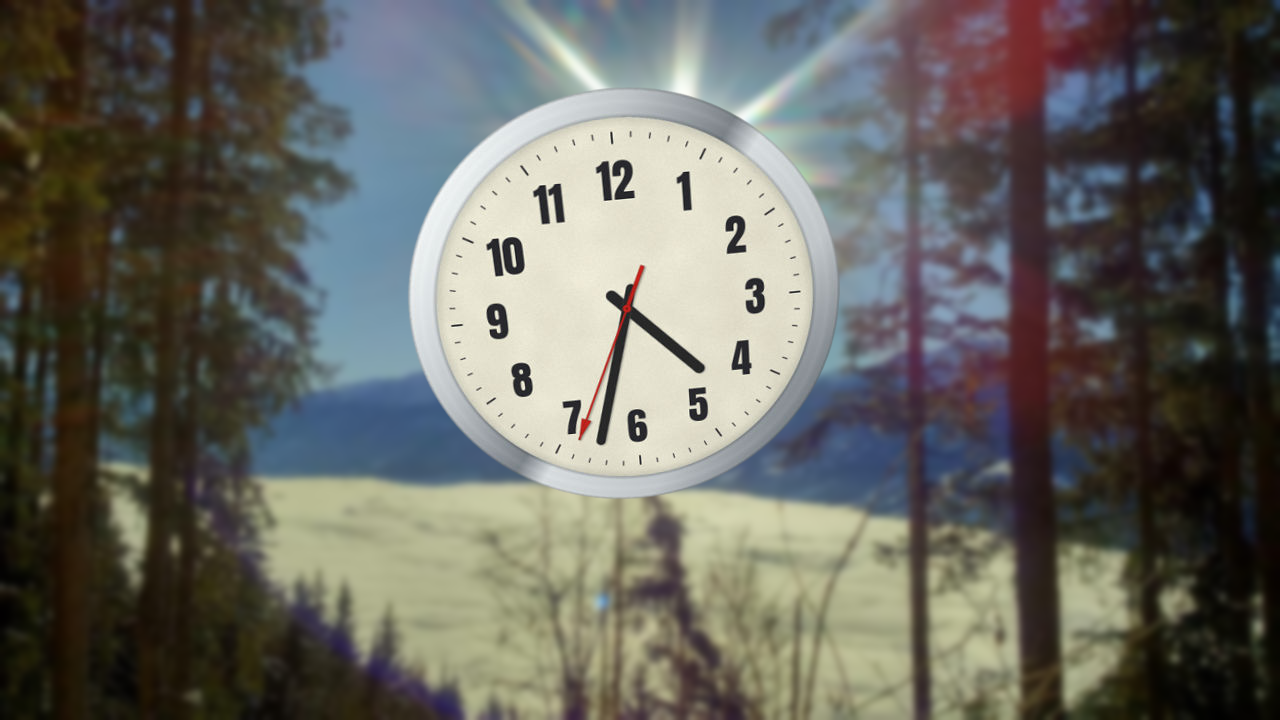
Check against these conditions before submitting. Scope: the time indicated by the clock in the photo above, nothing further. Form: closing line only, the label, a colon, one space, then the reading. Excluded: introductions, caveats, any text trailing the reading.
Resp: 4:32:34
